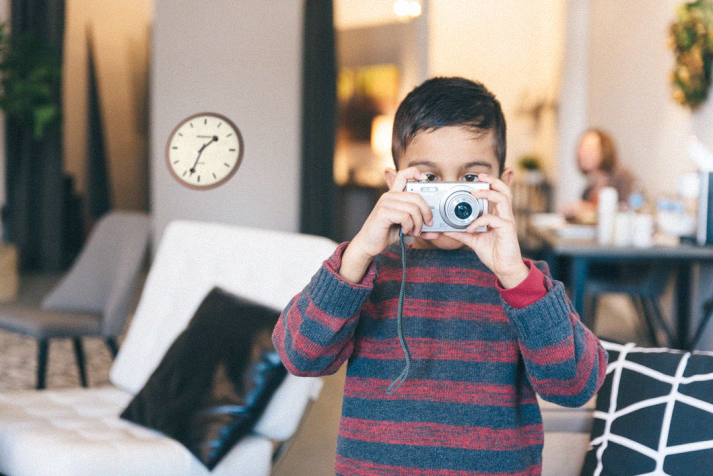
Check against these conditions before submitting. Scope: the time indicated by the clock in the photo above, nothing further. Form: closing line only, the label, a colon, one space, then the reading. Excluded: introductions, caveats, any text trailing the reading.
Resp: 1:33
